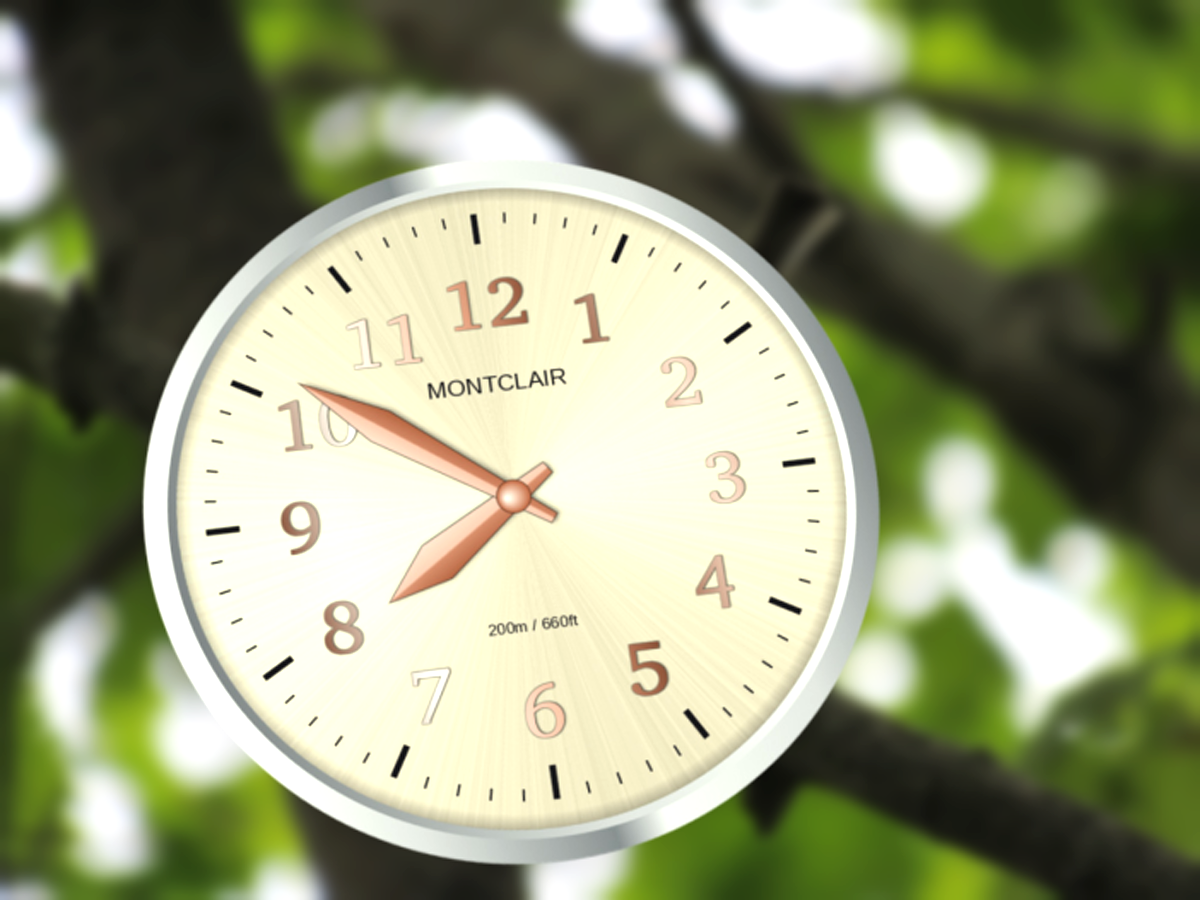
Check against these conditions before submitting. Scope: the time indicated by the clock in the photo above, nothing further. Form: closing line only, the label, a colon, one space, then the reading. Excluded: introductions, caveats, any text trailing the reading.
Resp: 7:51
